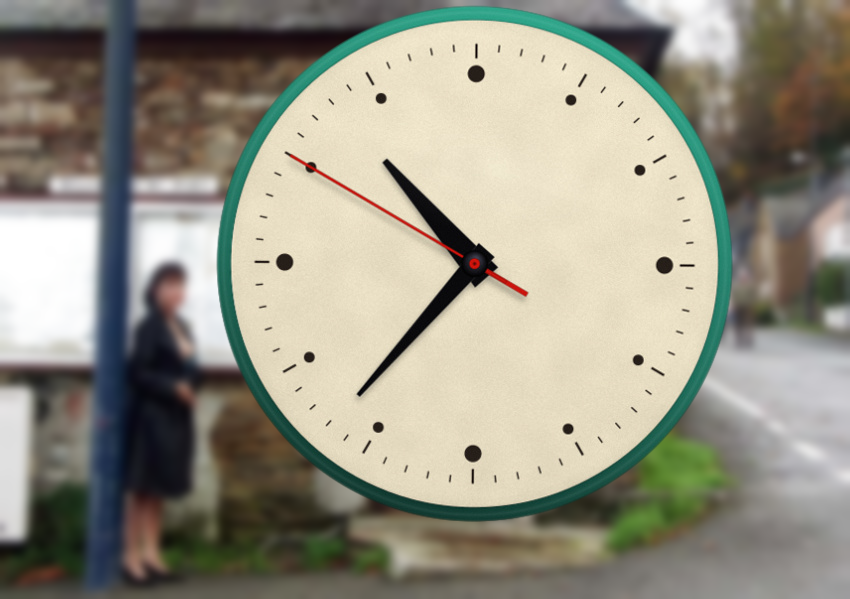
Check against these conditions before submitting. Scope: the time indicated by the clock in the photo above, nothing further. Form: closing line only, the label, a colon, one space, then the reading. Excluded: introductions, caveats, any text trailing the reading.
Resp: 10:36:50
